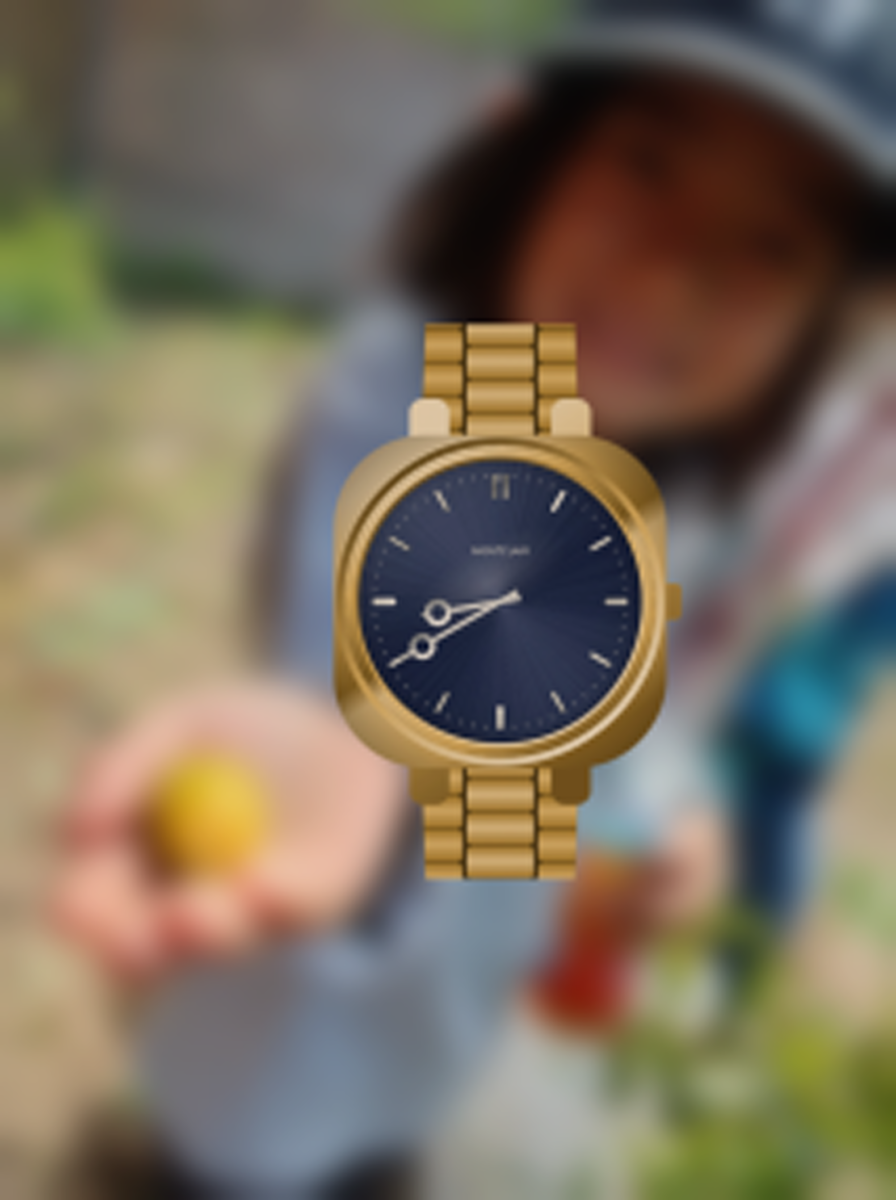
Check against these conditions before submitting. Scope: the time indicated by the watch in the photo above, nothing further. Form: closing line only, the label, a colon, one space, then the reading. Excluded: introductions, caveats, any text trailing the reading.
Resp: 8:40
